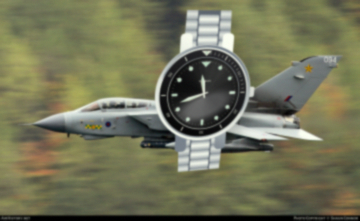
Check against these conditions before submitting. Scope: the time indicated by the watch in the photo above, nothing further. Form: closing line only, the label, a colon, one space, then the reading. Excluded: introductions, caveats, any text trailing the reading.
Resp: 11:42
